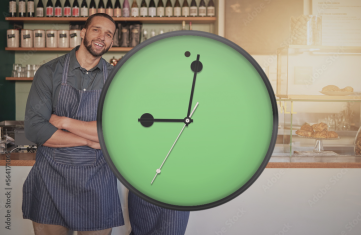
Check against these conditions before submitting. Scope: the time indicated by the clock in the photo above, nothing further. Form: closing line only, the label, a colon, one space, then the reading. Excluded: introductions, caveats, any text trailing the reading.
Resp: 9:01:35
